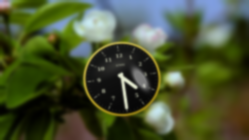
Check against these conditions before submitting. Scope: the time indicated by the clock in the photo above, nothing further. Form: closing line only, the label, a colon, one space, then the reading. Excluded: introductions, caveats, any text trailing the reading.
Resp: 4:30
